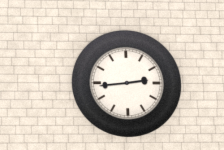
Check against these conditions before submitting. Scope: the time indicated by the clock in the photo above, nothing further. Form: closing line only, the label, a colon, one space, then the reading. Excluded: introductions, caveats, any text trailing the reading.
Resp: 2:44
